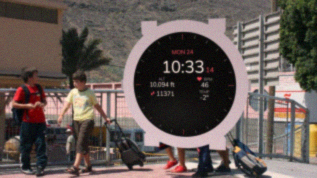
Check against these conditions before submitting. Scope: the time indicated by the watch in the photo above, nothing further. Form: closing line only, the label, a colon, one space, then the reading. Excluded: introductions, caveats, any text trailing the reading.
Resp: 10:33
